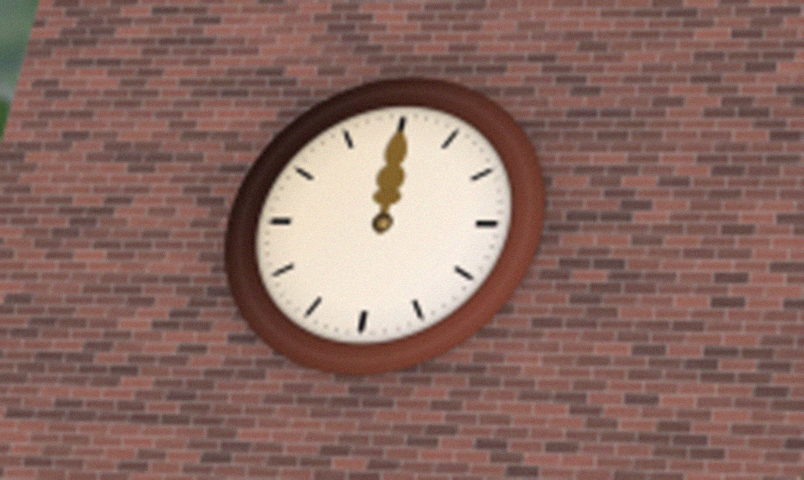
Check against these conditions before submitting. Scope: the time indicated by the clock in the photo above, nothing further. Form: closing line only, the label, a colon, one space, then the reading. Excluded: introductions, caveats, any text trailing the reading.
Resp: 12:00
